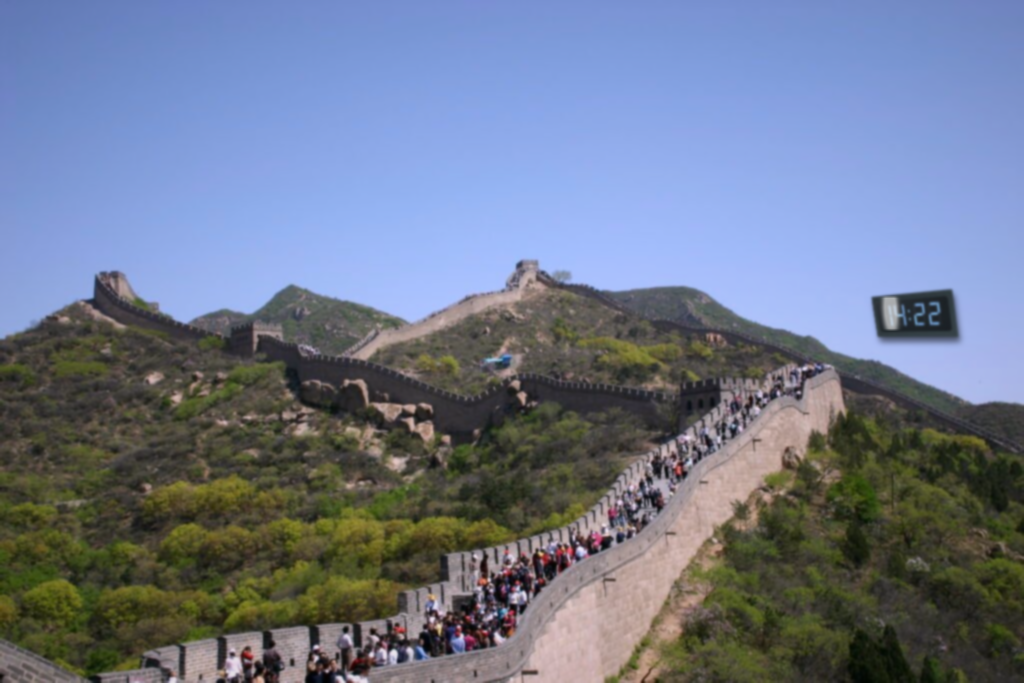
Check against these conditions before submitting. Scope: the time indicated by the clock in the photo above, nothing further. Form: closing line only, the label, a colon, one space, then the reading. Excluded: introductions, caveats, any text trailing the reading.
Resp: 14:22
